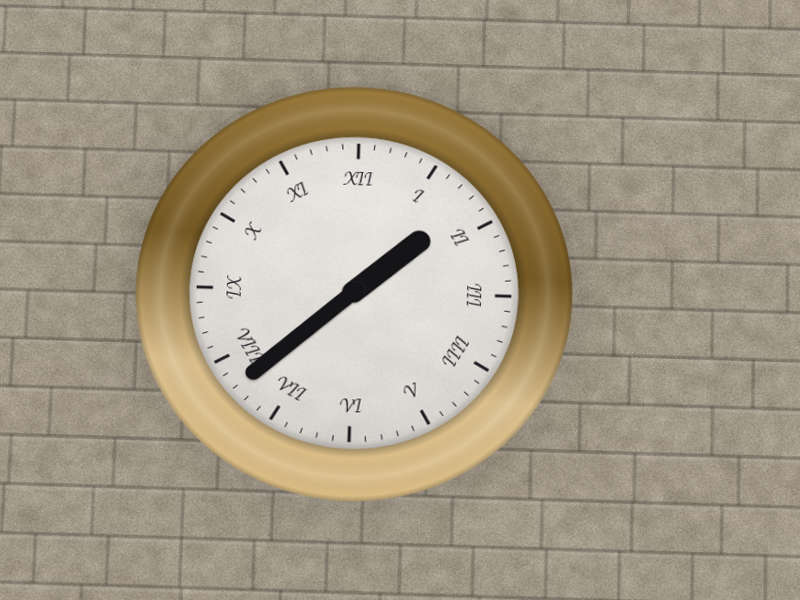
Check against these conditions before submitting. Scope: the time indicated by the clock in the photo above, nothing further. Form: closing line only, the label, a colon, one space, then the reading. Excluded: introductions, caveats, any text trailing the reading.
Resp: 1:38
